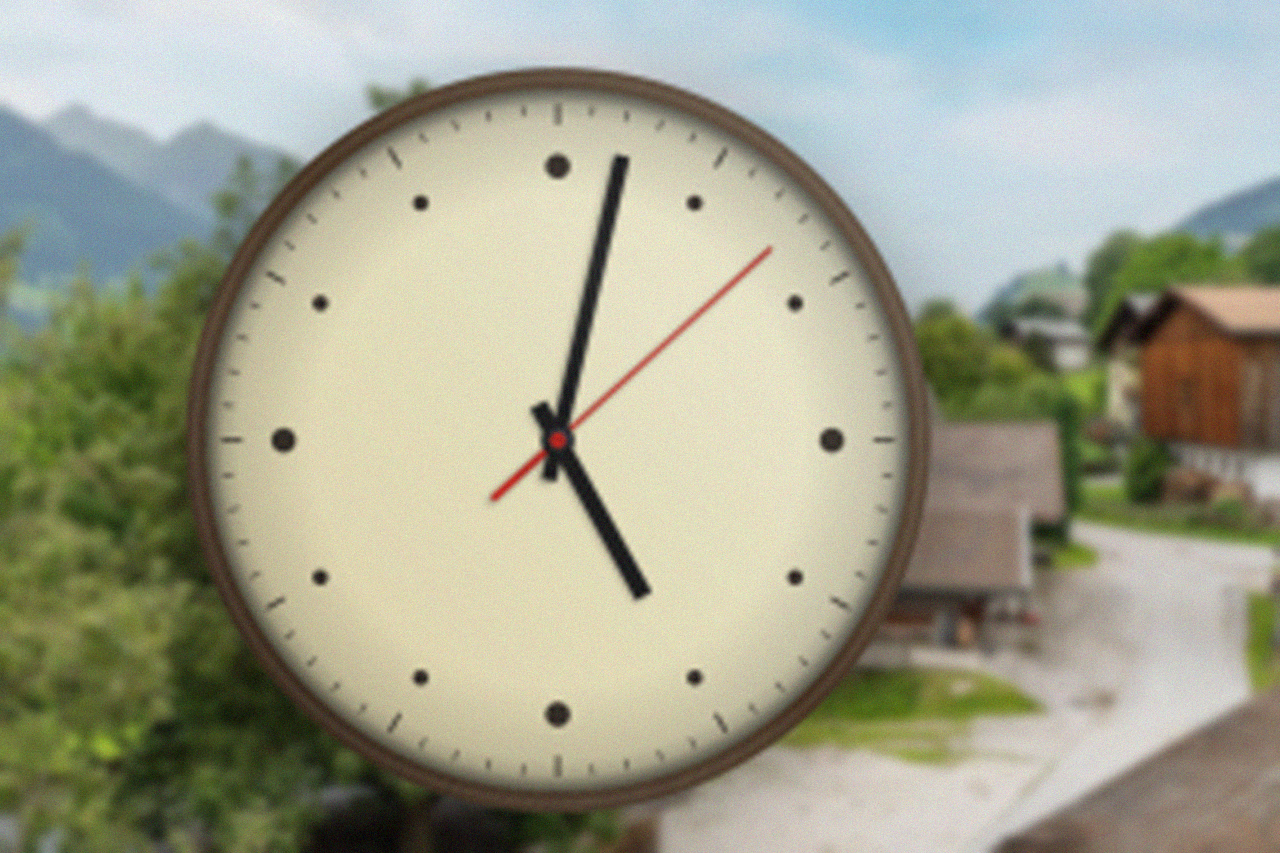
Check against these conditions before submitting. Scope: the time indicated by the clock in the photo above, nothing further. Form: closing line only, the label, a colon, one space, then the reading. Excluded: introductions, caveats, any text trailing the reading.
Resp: 5:02:08
